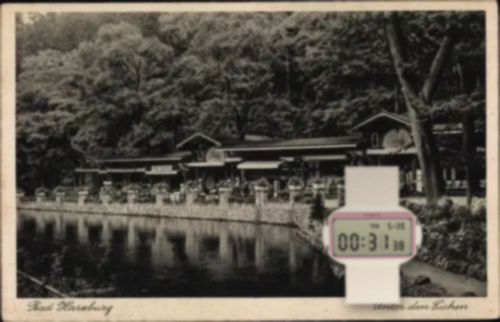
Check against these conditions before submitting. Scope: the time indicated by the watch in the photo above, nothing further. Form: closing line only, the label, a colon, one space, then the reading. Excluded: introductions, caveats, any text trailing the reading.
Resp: 0:31
